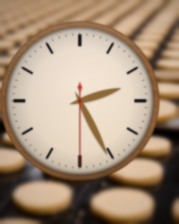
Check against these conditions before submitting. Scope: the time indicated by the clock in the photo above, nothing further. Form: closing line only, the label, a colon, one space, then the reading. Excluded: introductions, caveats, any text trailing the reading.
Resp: 2:25:30
